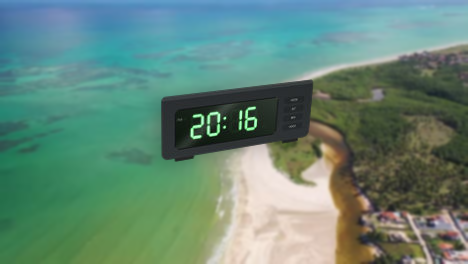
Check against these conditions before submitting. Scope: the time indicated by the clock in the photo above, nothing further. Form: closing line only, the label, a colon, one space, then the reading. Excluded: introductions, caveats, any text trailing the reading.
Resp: 20:16
